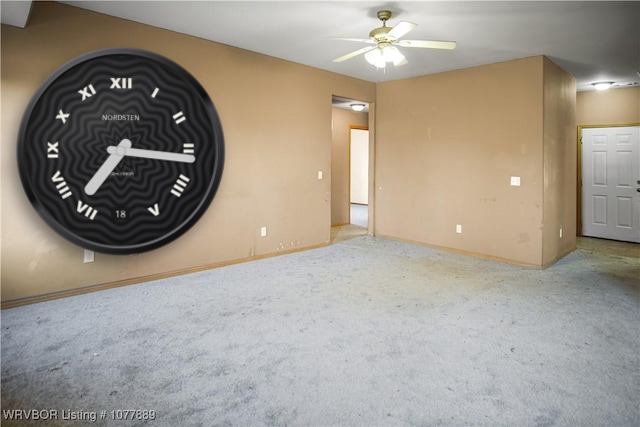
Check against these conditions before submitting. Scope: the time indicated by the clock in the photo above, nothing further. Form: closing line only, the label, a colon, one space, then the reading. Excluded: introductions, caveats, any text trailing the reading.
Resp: 7:16
